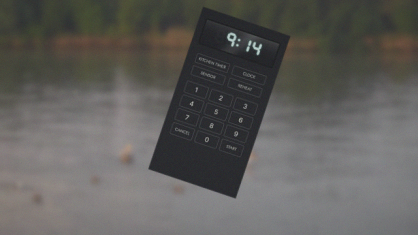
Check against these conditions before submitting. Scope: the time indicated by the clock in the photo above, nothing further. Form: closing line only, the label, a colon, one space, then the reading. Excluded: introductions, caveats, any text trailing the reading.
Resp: 9:14
